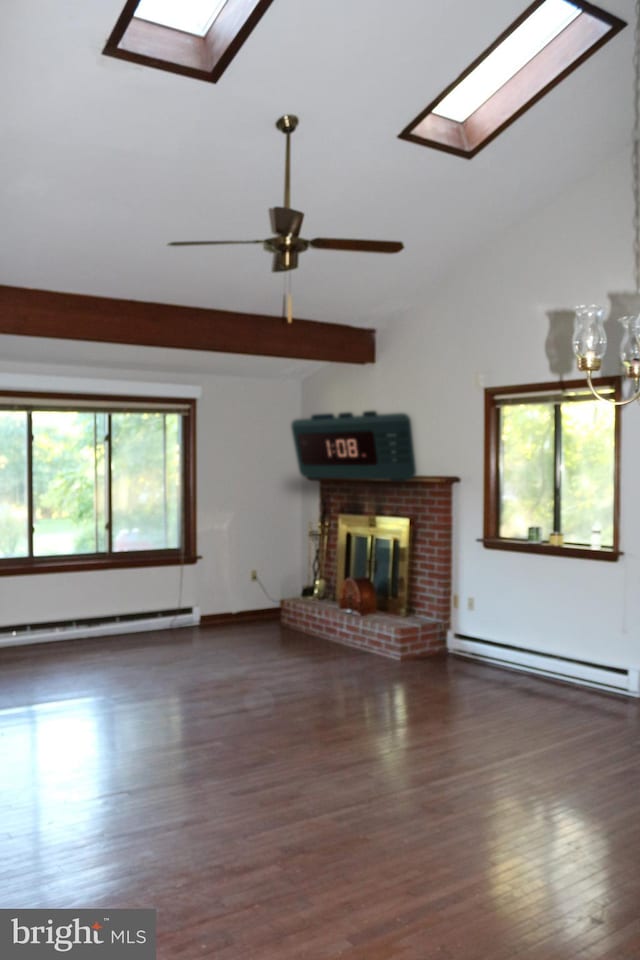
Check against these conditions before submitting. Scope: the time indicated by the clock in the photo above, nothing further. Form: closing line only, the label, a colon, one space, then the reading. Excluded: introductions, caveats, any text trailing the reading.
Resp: 1:08
